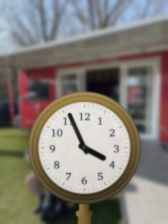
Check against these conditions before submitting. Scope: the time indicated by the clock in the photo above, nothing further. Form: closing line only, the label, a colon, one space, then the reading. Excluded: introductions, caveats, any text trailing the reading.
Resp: 3:56
